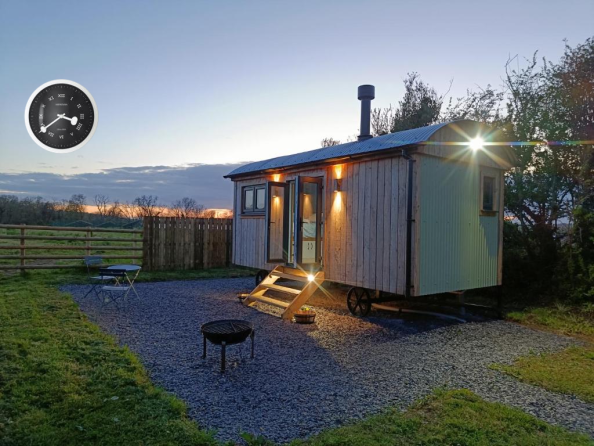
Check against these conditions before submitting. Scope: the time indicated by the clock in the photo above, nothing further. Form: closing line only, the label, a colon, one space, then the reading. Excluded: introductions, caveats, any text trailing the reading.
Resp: 3:39
